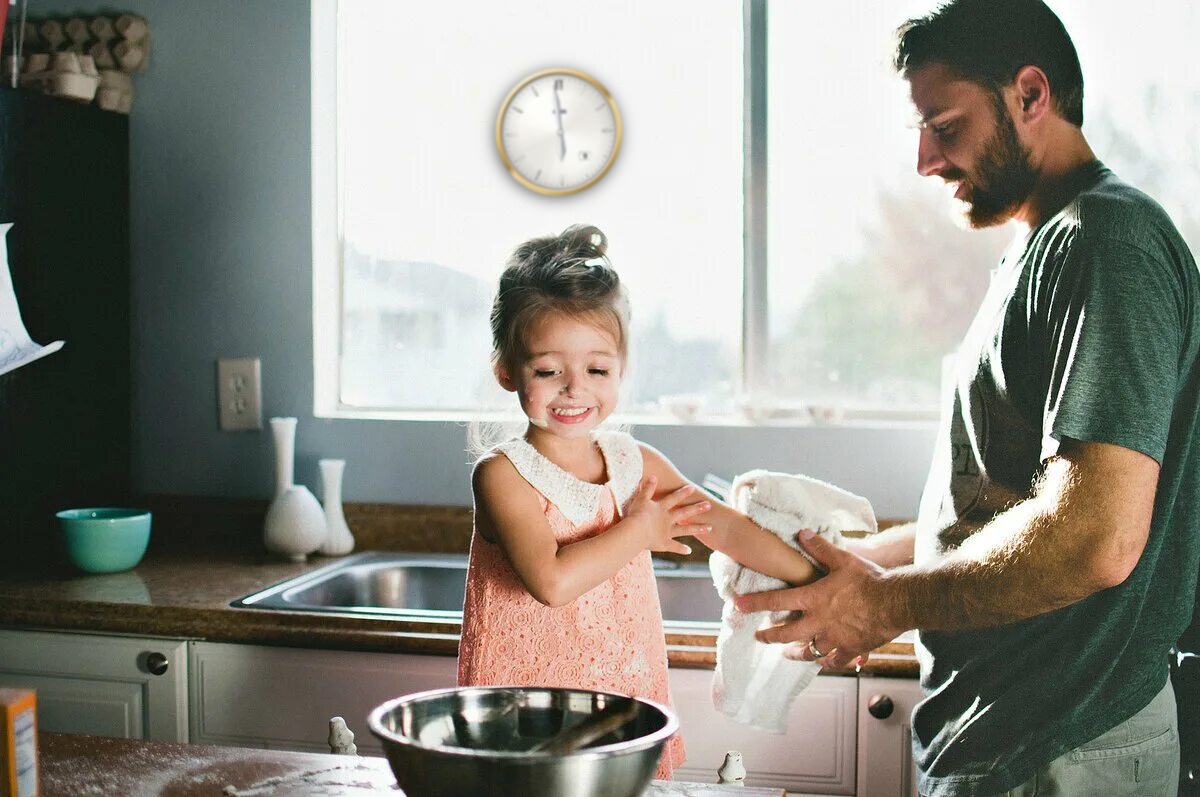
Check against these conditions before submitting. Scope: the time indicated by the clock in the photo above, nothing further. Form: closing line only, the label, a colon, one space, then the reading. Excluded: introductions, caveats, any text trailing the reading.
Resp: 5:59
